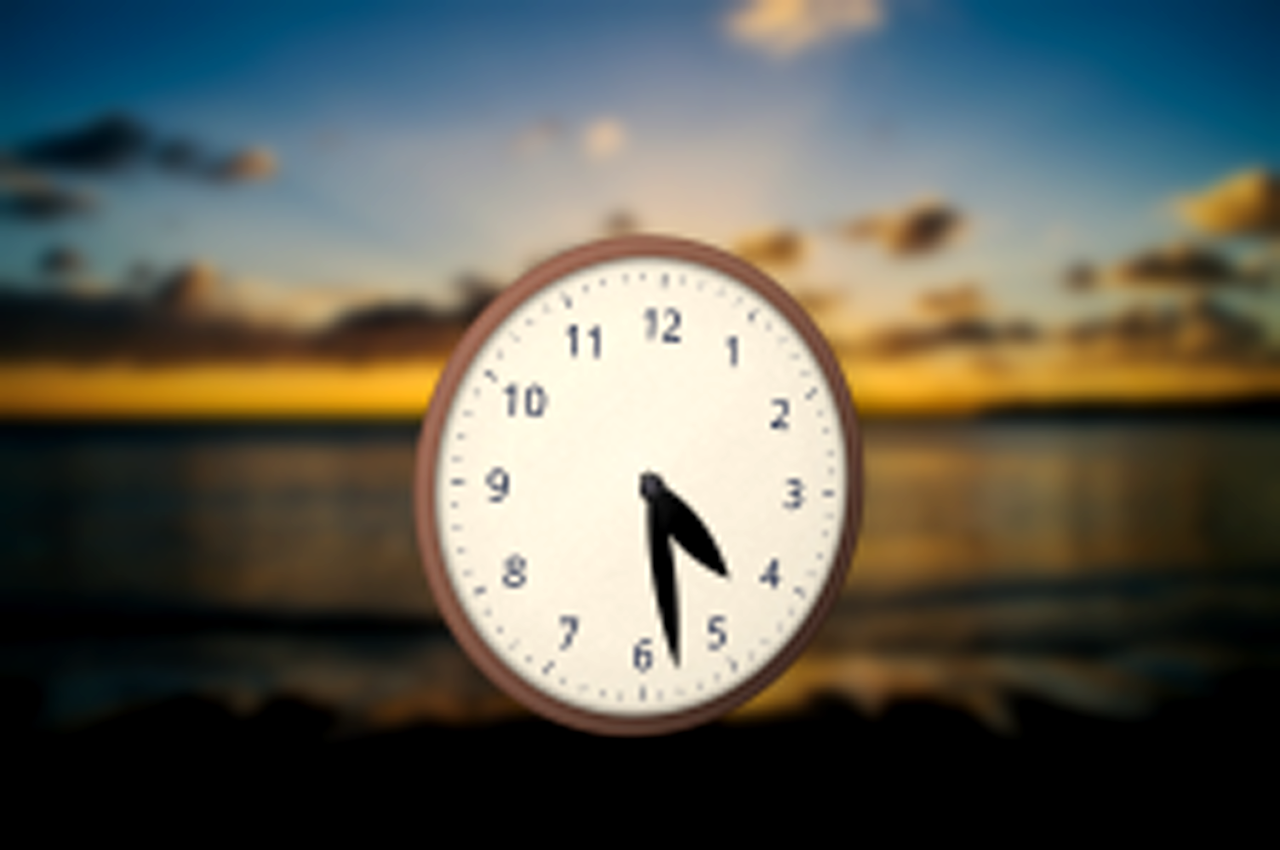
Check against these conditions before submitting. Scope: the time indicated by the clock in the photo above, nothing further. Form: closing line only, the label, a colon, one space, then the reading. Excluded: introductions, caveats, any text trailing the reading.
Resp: 4:28
